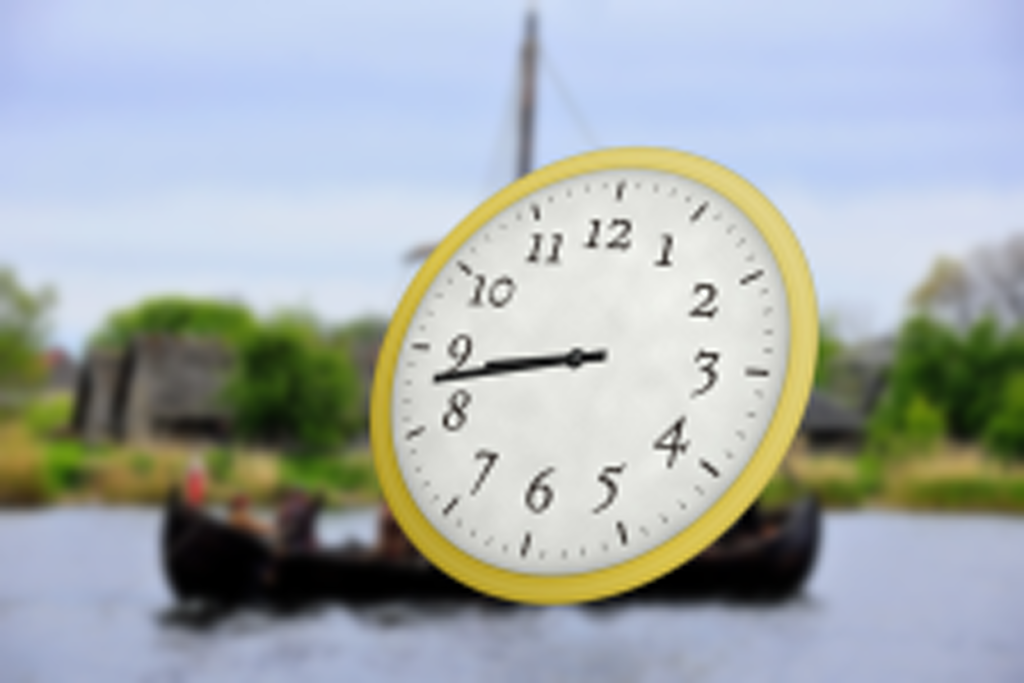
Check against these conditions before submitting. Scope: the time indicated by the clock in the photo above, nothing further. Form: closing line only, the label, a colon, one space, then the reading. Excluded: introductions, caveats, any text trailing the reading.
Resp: 8:43
